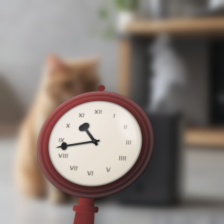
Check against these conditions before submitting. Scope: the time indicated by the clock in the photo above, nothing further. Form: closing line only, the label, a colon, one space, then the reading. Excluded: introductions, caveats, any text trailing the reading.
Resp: 10:43
